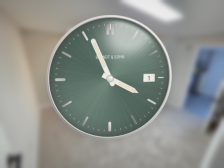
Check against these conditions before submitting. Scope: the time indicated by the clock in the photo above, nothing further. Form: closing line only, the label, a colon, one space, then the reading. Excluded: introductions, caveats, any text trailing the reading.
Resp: 3:56
